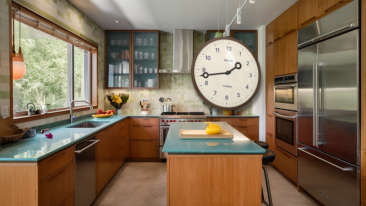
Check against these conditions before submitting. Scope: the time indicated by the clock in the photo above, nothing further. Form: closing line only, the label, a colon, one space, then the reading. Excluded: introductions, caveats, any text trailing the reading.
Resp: 1:43
